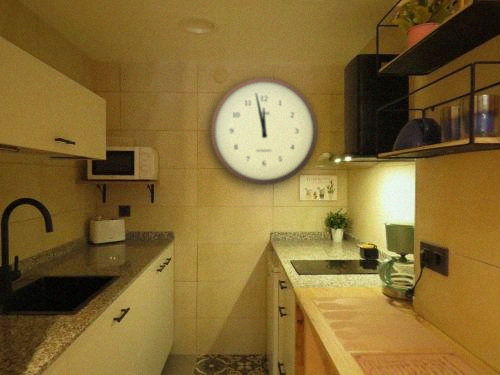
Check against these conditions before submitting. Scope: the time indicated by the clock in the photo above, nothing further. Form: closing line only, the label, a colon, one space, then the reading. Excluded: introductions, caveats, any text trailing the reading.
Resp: 11:58
